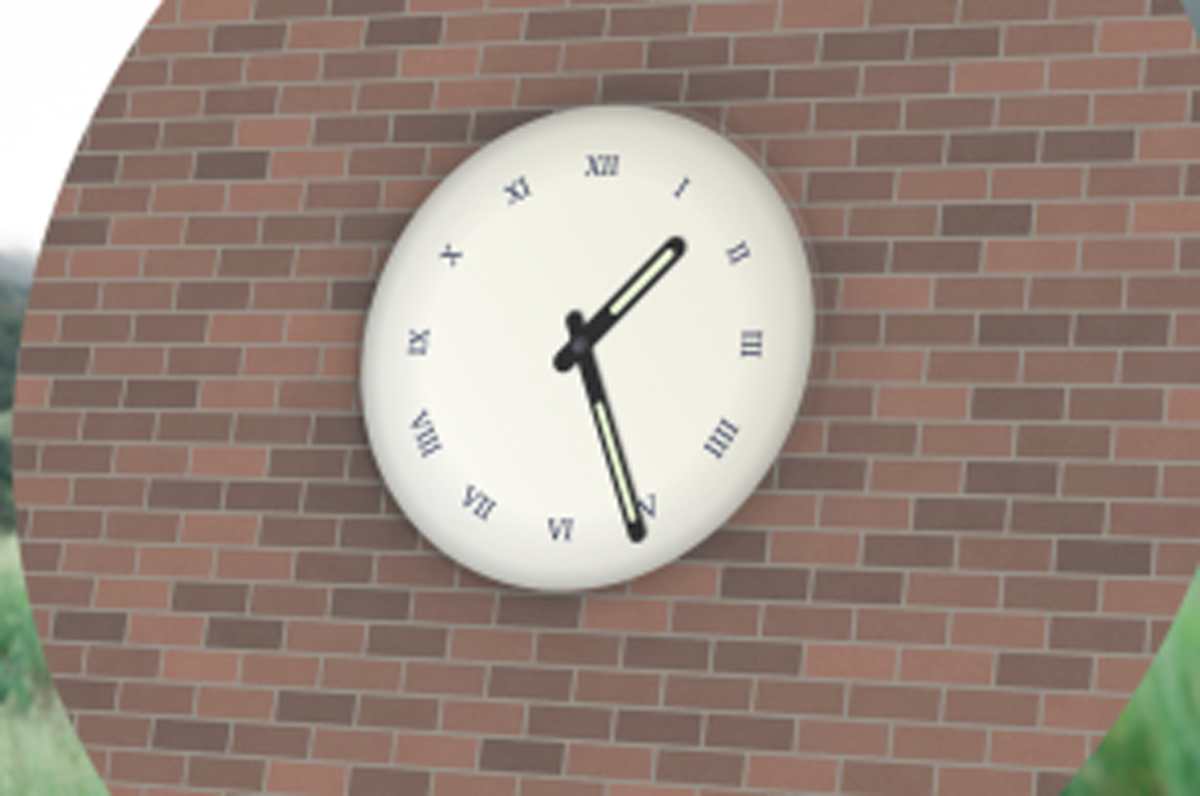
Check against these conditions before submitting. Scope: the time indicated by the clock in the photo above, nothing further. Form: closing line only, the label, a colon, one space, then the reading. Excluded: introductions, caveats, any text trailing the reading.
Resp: 1:26
